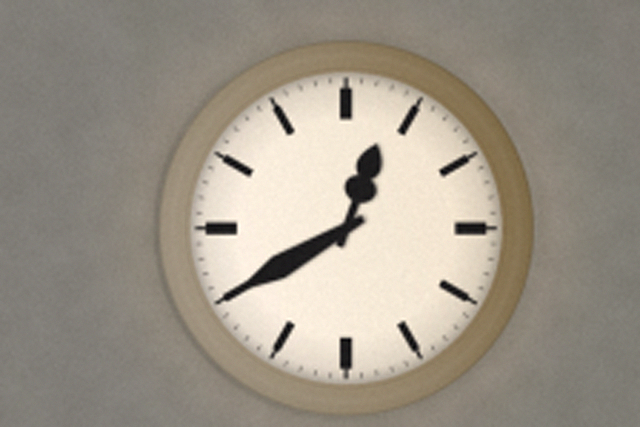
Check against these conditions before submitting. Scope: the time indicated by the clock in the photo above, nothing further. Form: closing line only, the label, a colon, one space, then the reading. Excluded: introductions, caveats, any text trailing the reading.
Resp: 12:40
